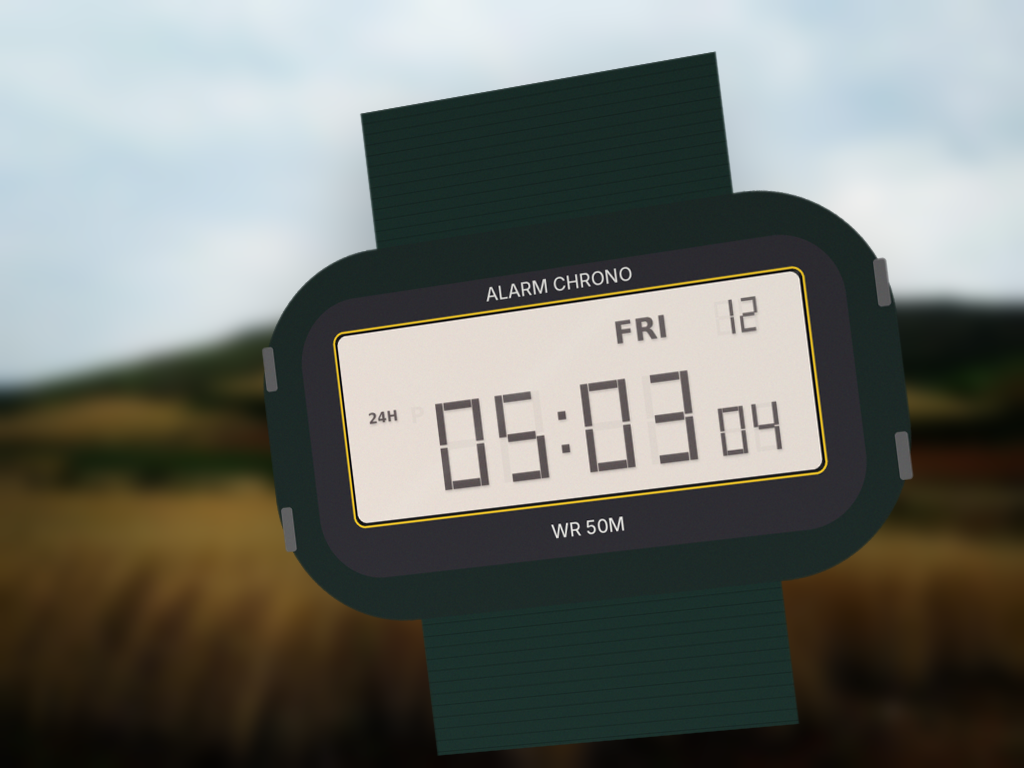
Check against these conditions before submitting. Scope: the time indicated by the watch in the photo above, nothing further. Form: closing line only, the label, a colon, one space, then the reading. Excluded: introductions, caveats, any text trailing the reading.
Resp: 5:03:04
